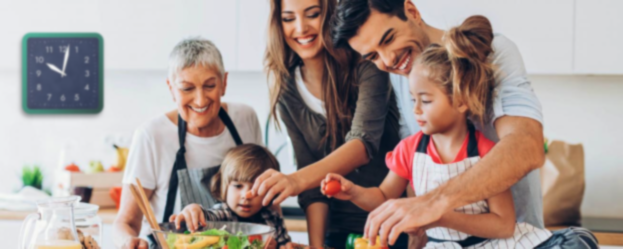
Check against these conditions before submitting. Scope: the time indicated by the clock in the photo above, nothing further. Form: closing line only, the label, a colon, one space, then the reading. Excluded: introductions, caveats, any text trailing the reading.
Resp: 10:02
